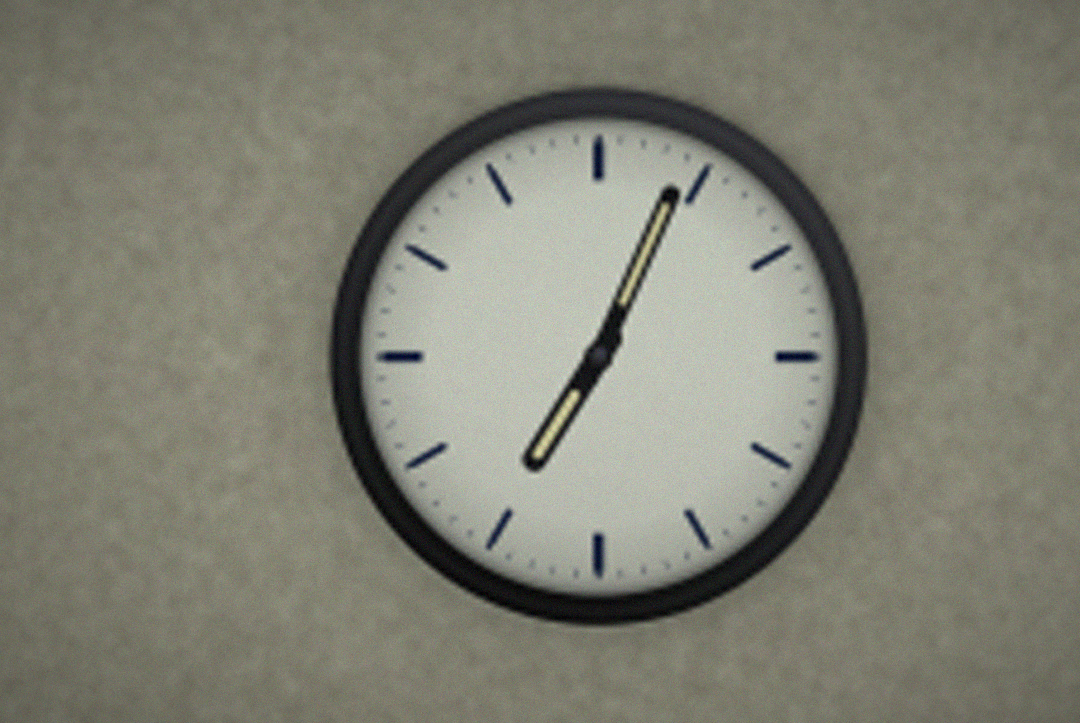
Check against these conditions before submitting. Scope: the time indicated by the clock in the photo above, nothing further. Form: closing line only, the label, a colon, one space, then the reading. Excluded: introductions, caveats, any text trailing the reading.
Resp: 7:04
